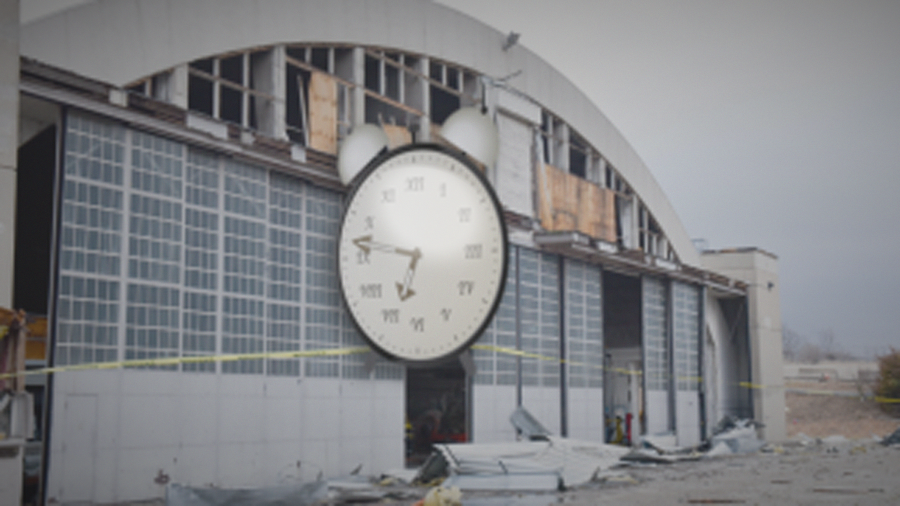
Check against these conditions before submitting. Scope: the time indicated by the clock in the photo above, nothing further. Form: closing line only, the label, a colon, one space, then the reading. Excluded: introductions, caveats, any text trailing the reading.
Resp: 6:47
